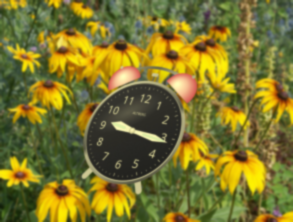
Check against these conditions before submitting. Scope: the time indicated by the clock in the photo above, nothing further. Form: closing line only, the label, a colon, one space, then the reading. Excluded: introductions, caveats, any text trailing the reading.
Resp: 9:16
